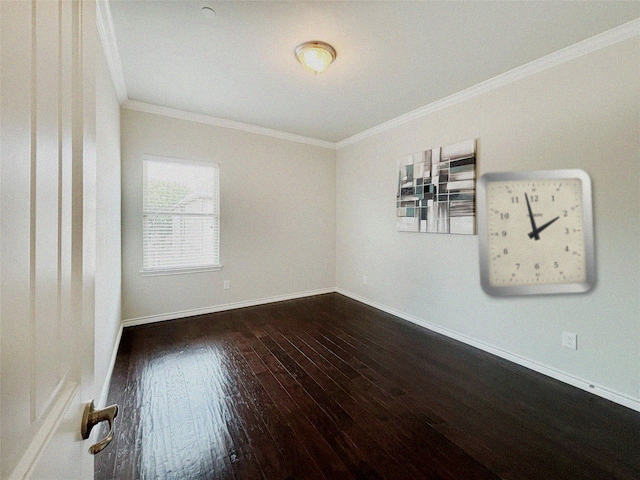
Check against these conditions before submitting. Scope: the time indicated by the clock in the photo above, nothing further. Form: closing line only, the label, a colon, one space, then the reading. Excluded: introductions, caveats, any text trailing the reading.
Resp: 1:58
